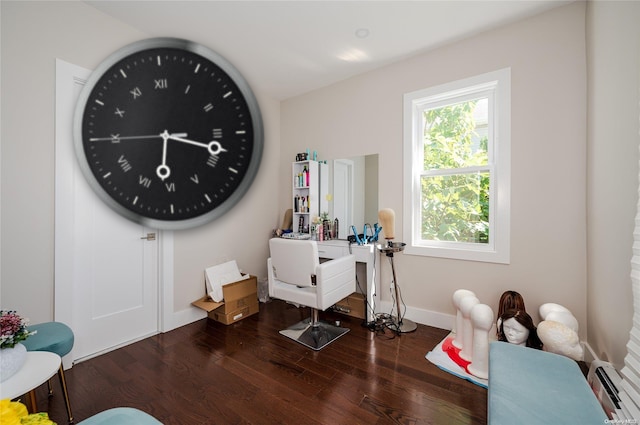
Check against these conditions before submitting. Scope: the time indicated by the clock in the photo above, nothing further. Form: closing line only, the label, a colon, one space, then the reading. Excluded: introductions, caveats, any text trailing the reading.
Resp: 6:17:45
